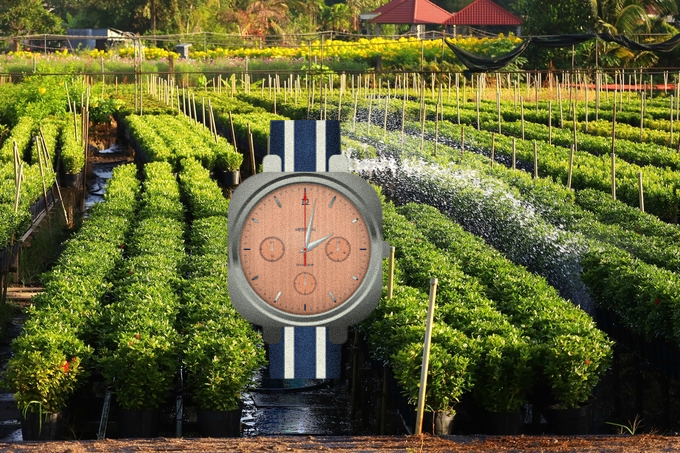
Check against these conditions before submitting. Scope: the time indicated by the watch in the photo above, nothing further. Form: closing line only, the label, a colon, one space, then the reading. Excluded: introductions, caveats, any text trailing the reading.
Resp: 2:02
